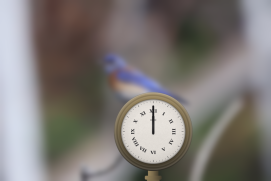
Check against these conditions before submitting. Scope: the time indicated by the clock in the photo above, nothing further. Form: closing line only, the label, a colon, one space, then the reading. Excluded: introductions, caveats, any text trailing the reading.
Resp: 12:00
